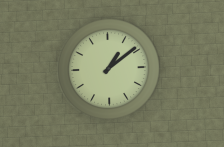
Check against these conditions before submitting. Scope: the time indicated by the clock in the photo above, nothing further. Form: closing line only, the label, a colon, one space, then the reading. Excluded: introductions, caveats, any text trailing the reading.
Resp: 1:09
